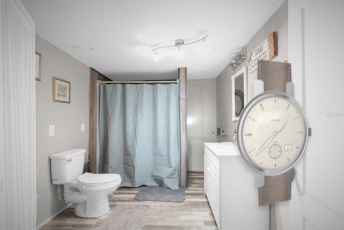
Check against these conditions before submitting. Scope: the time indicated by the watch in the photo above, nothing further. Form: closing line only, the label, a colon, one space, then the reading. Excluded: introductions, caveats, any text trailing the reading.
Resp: 1:38
